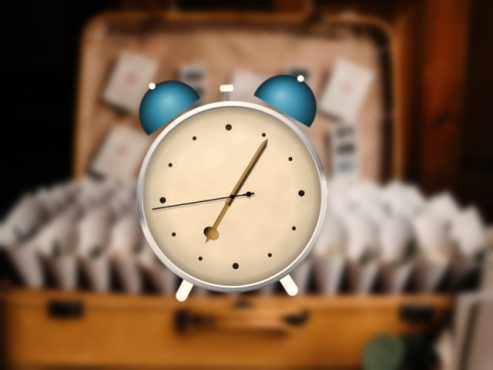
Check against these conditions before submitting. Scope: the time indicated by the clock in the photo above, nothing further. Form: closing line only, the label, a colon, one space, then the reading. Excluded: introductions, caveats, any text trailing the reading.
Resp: 7:05:44
